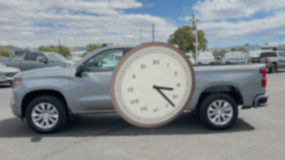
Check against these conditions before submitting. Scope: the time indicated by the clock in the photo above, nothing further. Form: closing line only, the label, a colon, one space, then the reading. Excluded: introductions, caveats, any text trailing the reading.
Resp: 3:23
